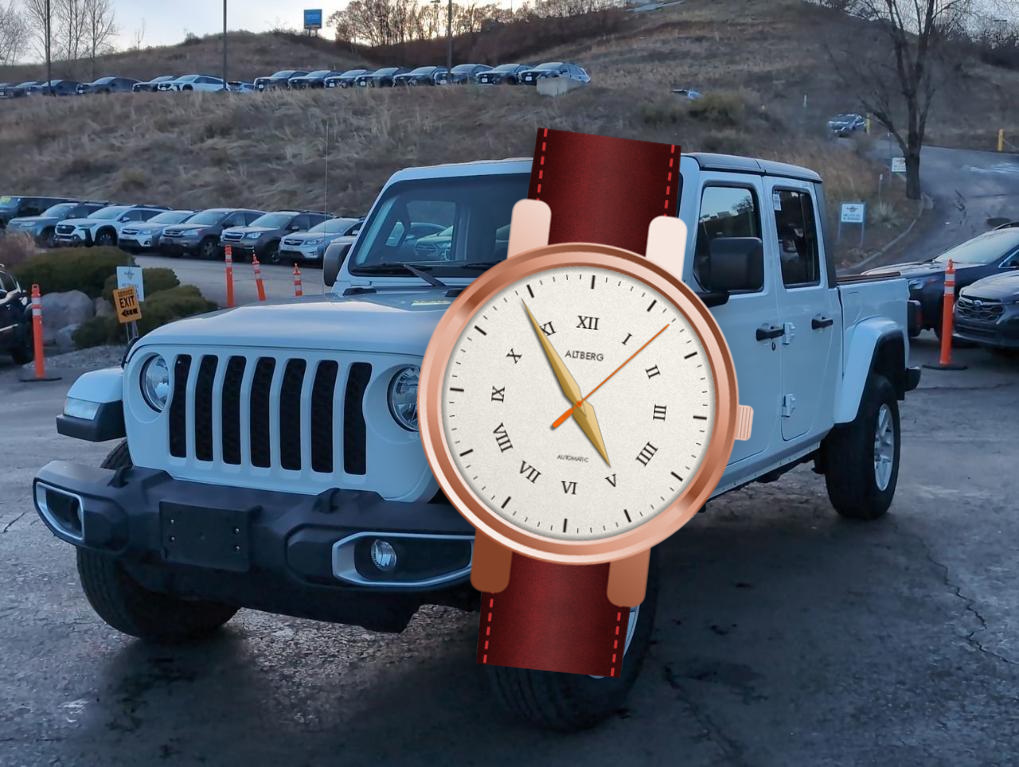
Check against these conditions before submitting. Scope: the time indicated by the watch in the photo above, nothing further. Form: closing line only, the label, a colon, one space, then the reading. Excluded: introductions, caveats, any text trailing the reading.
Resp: 4:54:07
